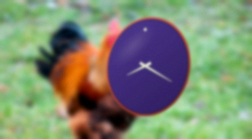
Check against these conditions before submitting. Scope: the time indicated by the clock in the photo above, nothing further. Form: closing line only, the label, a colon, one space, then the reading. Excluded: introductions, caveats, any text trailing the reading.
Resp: 8:20
